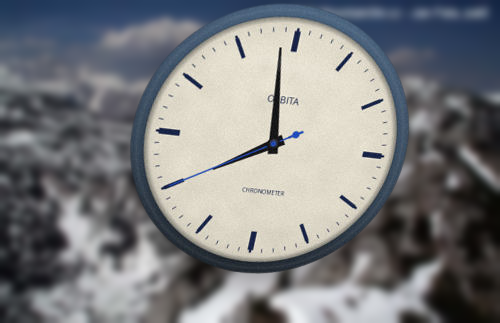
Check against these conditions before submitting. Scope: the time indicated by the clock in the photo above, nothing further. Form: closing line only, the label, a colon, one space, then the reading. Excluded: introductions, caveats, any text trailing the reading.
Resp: 7:58:40
